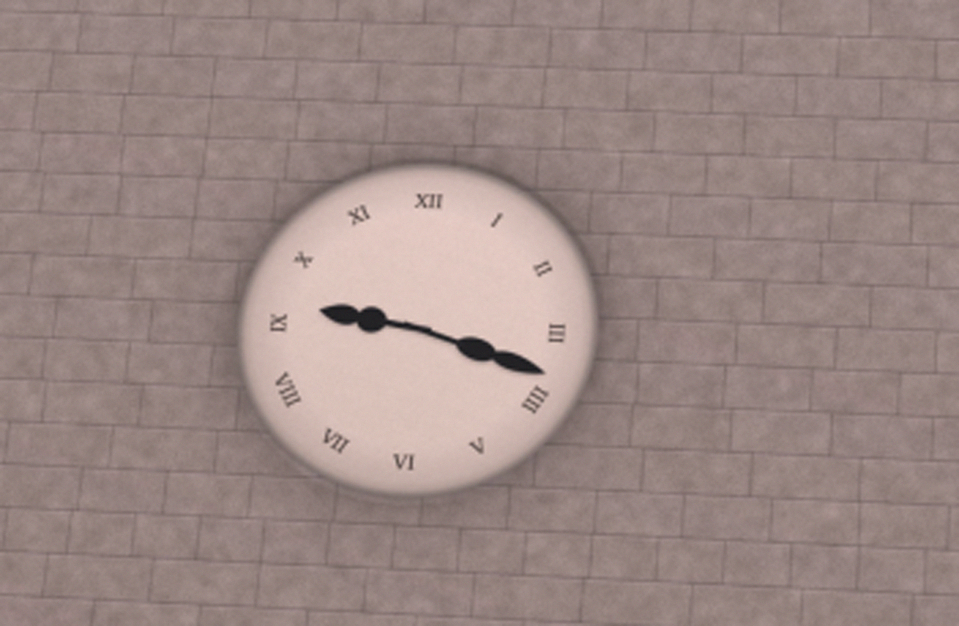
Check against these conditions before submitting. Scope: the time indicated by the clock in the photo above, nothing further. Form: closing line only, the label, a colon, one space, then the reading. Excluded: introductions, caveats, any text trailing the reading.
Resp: 9:18
